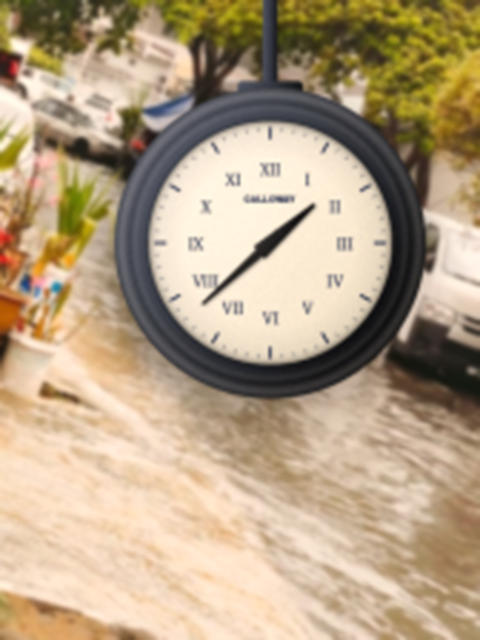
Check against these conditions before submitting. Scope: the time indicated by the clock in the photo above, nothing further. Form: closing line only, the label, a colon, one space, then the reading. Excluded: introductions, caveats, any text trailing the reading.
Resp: 1:38
